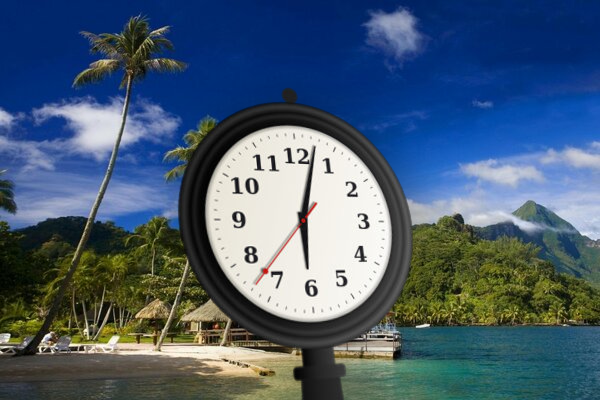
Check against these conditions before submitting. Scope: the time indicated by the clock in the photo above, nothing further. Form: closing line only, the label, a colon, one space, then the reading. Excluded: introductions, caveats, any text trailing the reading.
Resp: 6:02:37
